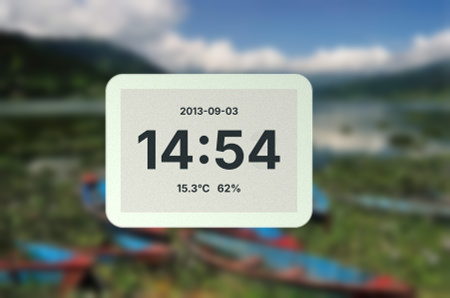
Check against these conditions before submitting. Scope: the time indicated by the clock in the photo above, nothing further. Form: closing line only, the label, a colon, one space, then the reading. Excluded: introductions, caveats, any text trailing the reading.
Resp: 14:54
